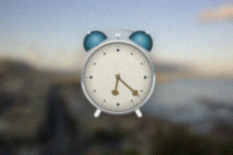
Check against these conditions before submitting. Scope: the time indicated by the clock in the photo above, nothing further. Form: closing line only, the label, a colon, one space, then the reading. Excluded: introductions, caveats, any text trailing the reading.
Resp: 6:22
